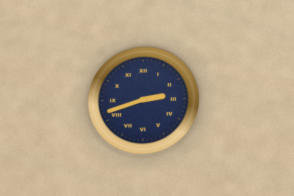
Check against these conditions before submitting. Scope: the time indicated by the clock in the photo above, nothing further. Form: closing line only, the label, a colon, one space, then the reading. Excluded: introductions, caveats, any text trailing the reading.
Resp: 2:42
